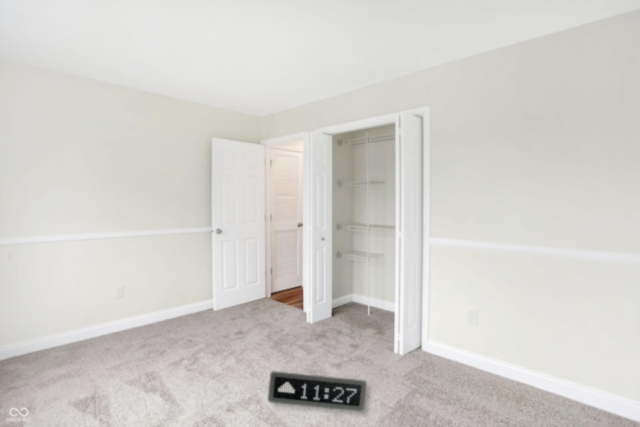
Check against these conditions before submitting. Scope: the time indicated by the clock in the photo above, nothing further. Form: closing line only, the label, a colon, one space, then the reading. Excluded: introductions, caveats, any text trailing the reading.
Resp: 11:27
